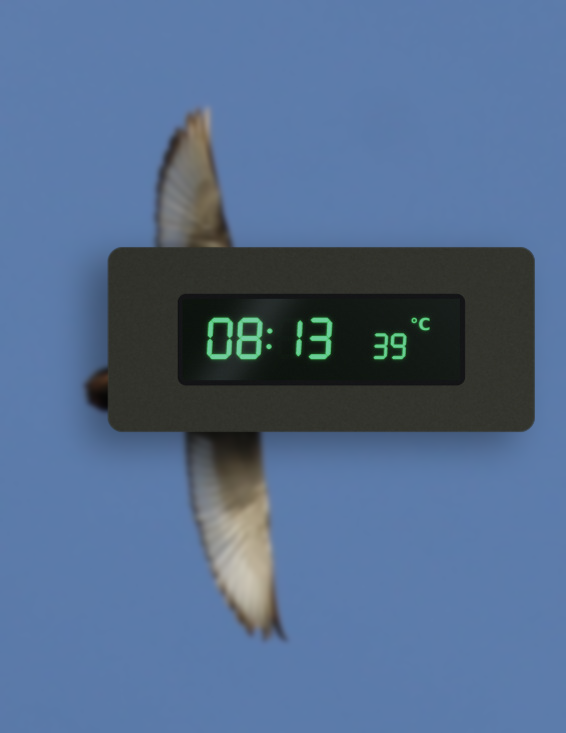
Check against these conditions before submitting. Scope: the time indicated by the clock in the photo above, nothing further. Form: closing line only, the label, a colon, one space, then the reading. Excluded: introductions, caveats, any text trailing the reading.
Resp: 8:13
